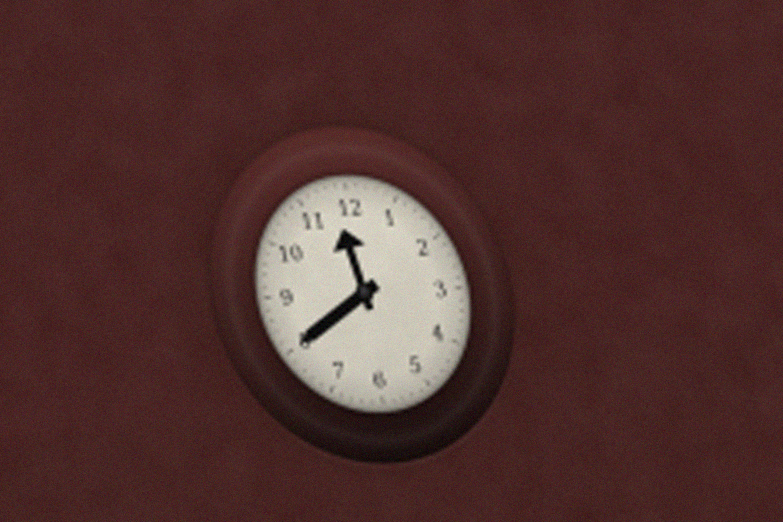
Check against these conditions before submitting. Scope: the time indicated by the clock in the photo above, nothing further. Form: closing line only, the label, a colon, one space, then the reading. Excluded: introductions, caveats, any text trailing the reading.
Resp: 11:40
